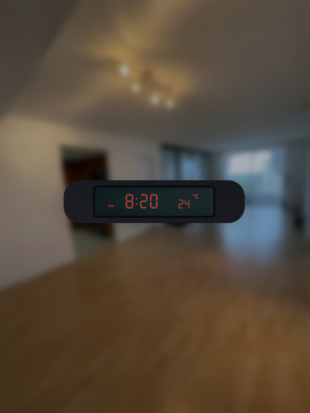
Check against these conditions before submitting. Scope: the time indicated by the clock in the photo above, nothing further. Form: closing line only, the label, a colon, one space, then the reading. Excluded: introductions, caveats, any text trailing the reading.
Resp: 8:20
